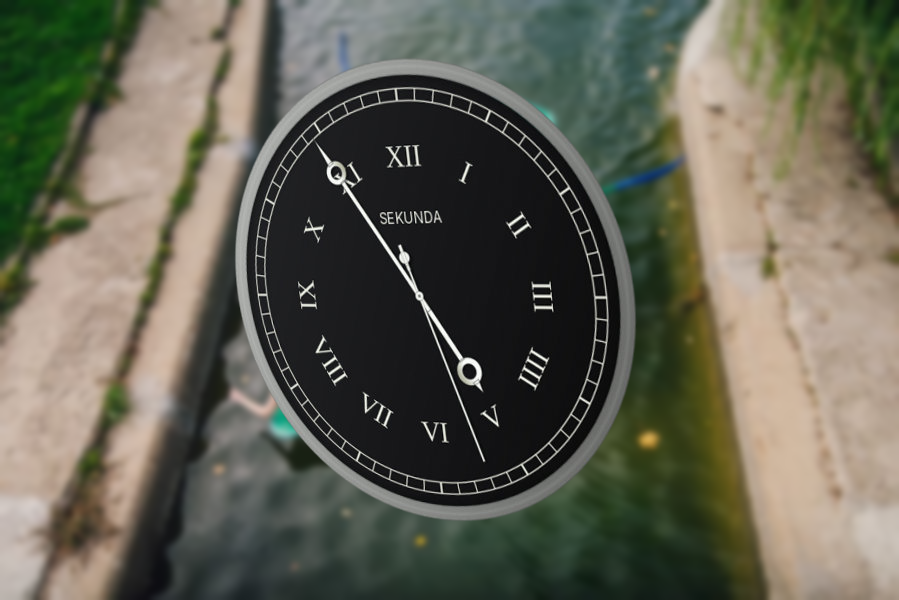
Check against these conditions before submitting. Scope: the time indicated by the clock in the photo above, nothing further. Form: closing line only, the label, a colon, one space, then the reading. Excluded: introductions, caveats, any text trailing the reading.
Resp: 4:54:27
